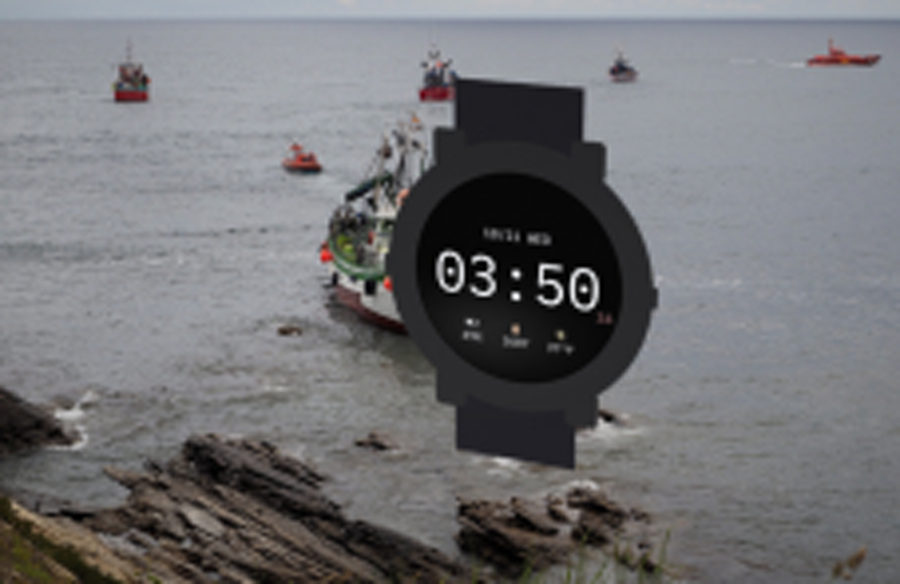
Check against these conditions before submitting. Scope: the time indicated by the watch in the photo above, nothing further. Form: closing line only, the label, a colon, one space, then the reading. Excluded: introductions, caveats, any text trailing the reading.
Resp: 3:50
